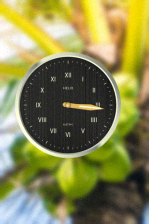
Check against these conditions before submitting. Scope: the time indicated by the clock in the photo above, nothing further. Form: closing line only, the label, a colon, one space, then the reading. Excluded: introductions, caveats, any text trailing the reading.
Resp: 3:16
